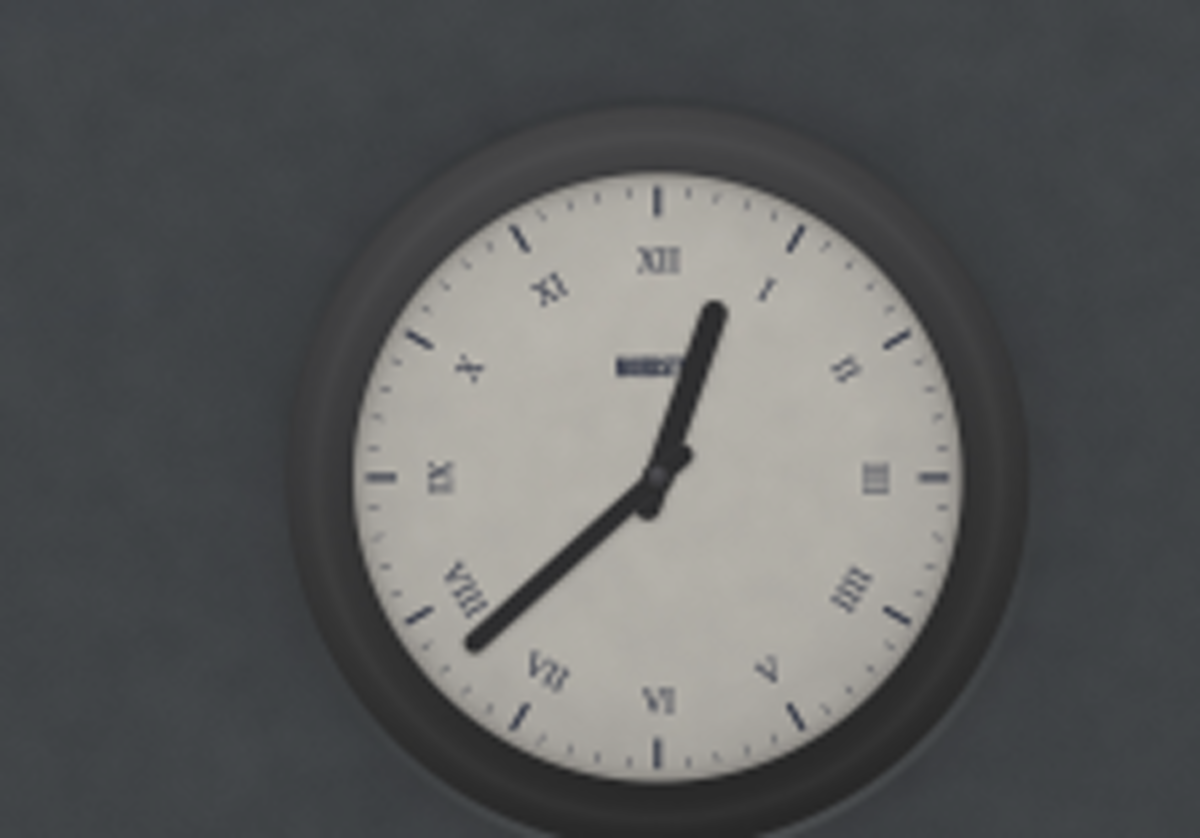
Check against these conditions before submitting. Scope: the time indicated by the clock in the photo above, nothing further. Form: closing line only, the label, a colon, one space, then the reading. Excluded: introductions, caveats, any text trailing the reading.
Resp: 12:38
